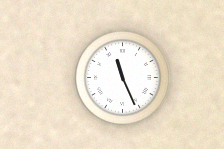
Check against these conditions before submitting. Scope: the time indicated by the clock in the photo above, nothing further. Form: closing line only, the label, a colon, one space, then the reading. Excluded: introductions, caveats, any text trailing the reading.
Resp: 11:26
